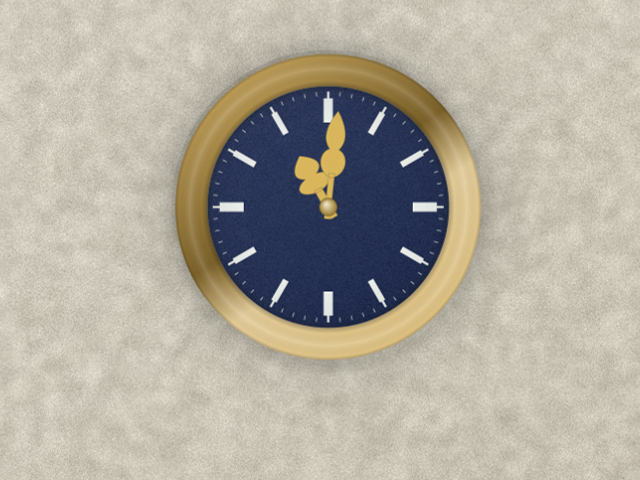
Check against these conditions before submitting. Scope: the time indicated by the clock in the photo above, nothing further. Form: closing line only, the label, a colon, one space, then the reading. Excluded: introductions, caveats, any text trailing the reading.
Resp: 11:01
